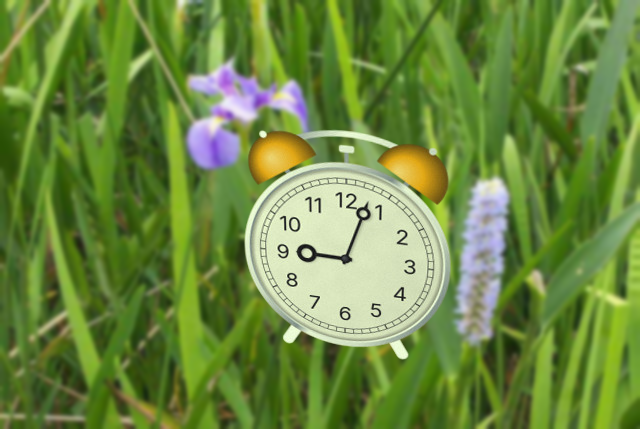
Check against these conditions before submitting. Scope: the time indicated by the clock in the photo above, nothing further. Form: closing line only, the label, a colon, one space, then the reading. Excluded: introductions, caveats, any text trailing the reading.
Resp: 9:03
